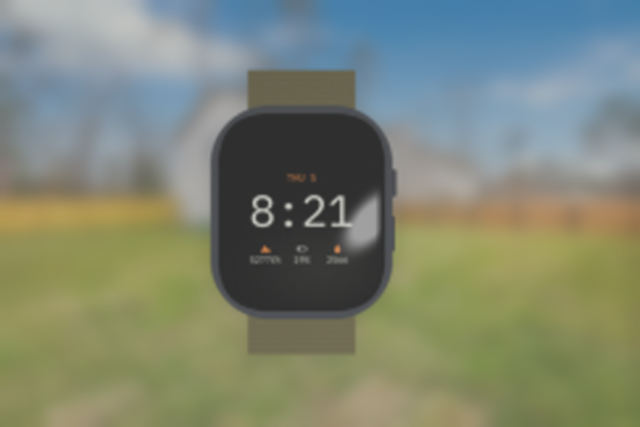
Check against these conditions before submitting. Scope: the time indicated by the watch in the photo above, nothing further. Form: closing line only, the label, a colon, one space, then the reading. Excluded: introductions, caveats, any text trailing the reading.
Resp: 8:21
